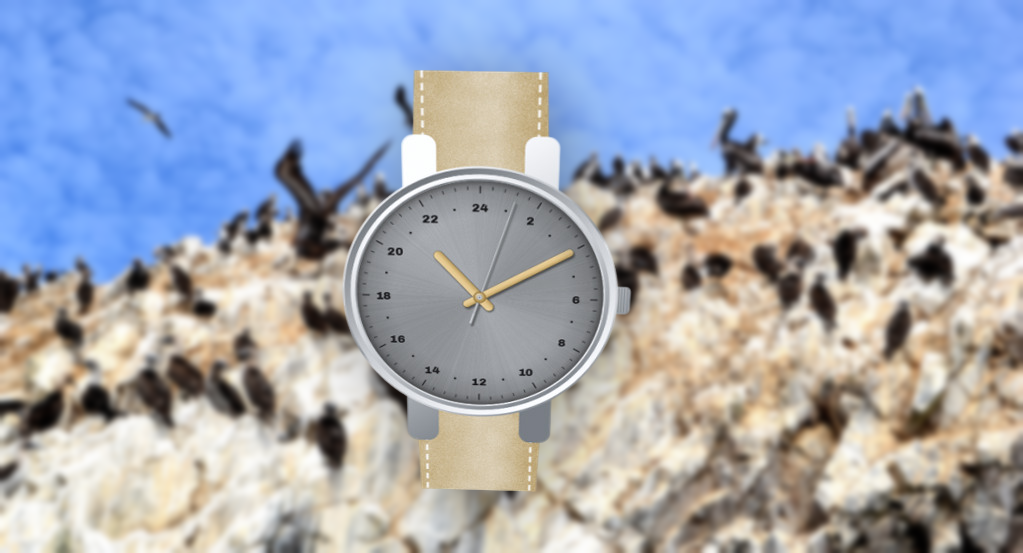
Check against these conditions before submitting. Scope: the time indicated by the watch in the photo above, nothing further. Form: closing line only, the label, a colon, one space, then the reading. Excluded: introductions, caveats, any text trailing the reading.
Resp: 21:10:03
